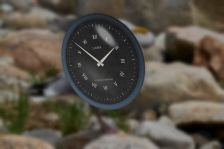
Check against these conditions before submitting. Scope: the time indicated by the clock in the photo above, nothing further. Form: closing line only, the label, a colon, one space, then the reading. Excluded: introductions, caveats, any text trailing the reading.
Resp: 1:52
